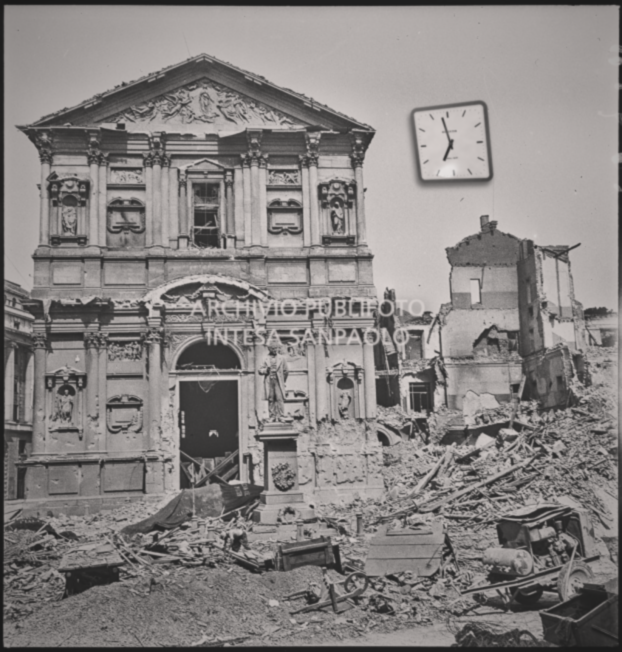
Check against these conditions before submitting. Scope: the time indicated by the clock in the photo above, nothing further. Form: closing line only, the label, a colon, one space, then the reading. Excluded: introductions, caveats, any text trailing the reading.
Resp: 6:58
